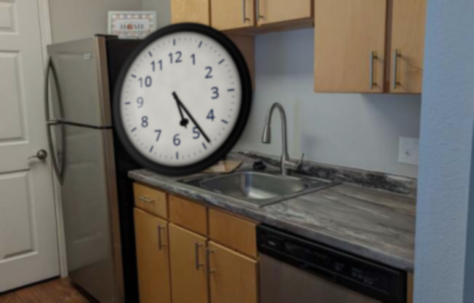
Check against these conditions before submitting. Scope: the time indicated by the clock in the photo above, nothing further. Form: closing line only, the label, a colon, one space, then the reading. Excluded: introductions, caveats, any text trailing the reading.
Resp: 5:24
